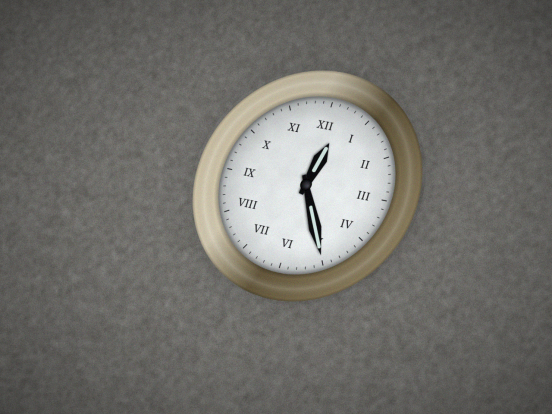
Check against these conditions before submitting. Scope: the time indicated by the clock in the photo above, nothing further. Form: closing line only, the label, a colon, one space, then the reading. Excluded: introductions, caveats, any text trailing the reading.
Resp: 12:25
